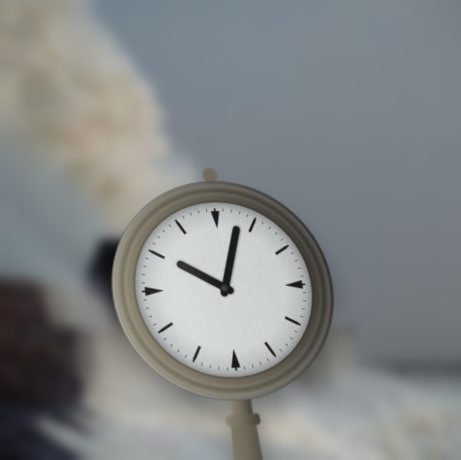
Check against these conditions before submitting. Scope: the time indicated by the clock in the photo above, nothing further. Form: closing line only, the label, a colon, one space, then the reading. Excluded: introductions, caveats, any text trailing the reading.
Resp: 10:03
